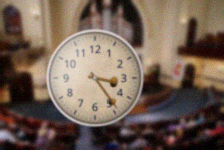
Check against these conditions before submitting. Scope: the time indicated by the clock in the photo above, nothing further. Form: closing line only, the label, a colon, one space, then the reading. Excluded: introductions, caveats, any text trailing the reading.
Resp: 3:24
